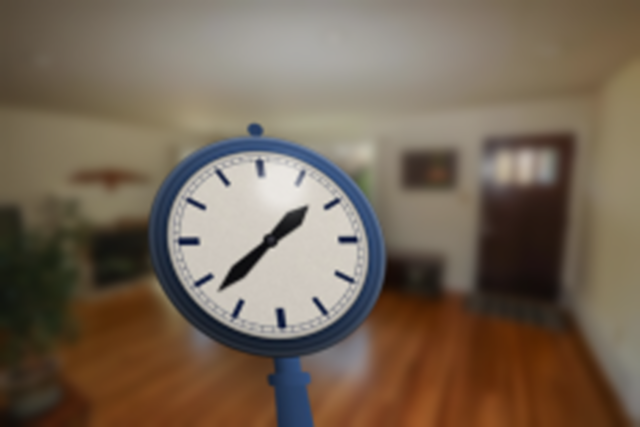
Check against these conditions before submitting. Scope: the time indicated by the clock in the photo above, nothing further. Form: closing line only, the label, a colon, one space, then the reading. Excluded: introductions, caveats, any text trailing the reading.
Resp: 1:38
